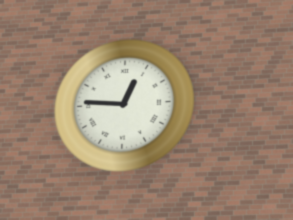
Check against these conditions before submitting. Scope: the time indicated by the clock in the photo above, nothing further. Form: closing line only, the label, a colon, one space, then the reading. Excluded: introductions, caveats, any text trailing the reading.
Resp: 12:46
